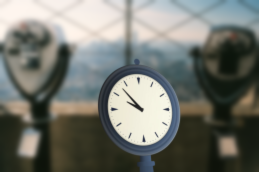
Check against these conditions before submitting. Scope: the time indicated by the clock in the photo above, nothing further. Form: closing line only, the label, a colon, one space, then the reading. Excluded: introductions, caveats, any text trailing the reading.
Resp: 9:53
